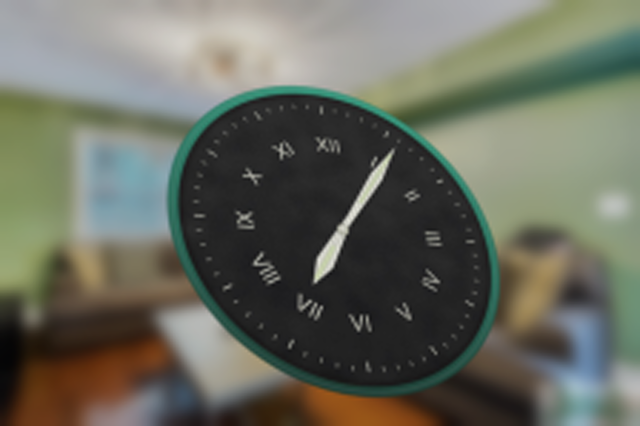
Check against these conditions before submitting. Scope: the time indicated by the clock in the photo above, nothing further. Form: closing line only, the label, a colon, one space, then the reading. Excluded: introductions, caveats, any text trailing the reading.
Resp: 7:06
